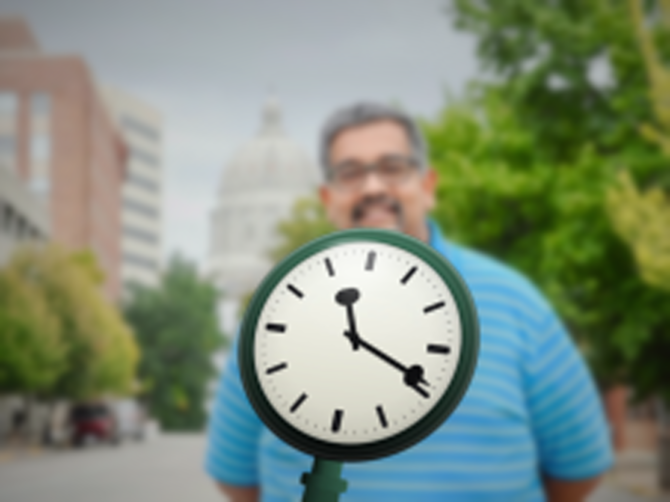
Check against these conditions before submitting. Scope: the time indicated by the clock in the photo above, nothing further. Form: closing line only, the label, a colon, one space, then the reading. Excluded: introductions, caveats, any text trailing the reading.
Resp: 11:19
